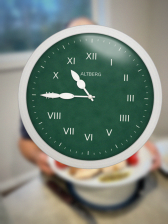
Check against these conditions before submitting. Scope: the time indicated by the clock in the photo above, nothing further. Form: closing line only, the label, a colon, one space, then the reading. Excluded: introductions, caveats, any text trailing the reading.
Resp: 10:45
